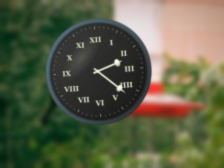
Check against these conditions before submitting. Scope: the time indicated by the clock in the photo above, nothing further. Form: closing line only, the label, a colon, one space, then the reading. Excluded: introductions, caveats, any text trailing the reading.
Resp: 2:22
